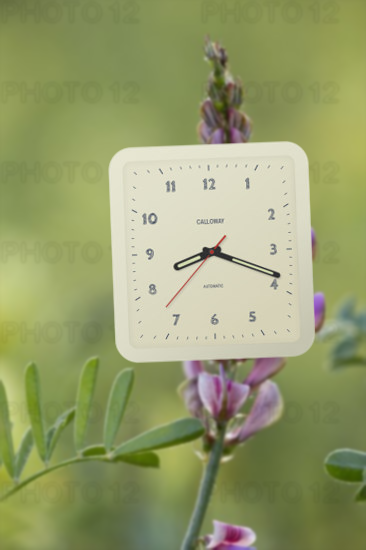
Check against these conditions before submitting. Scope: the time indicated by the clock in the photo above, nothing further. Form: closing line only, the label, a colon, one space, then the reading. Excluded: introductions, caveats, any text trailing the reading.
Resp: 8:18:37
